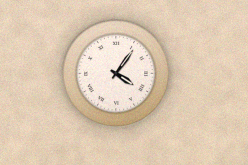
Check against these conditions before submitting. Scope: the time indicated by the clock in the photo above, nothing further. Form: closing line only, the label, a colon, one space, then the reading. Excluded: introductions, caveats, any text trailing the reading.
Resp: 4:06
